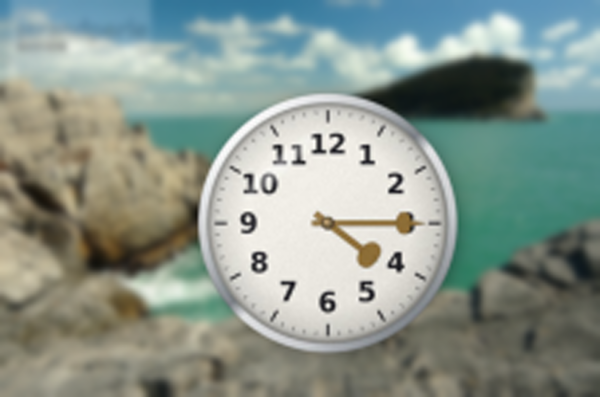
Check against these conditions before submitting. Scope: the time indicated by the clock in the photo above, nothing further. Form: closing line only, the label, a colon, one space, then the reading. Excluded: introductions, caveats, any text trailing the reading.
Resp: 4:15
